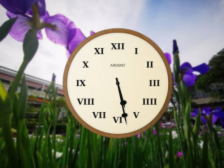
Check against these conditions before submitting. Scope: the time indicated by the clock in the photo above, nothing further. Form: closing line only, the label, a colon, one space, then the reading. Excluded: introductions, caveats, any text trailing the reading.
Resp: 5:28
